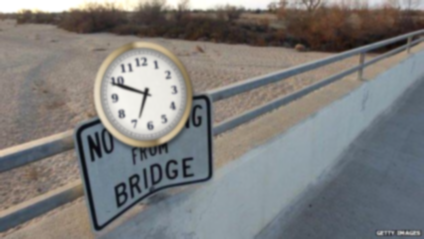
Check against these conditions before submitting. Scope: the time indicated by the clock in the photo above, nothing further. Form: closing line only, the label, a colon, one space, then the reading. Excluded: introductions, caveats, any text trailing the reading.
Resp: 6:49
